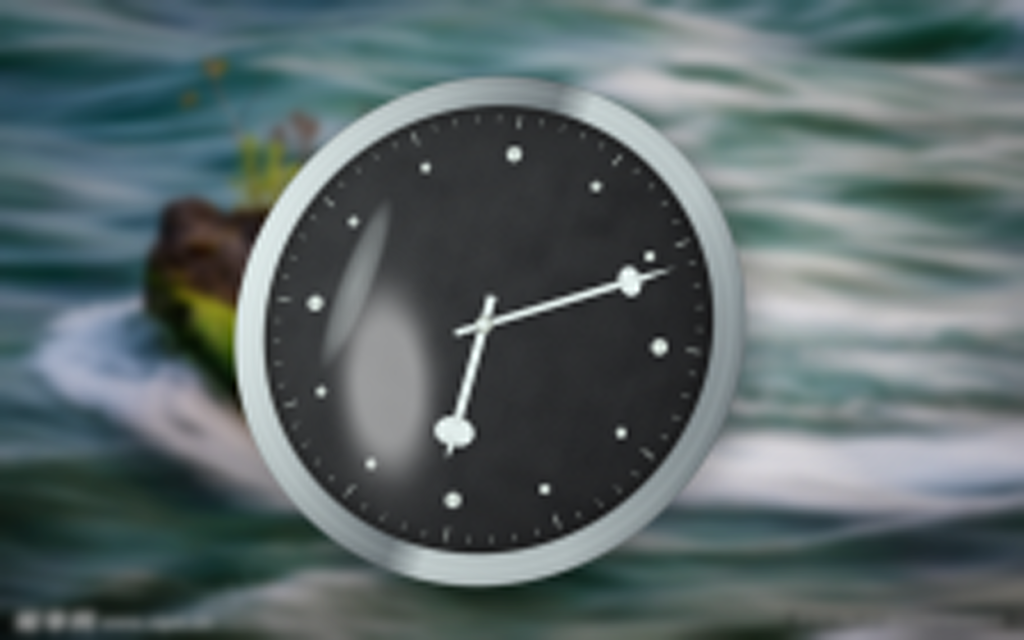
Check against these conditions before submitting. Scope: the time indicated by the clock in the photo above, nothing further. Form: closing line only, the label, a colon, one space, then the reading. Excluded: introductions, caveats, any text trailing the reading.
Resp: 6:11
